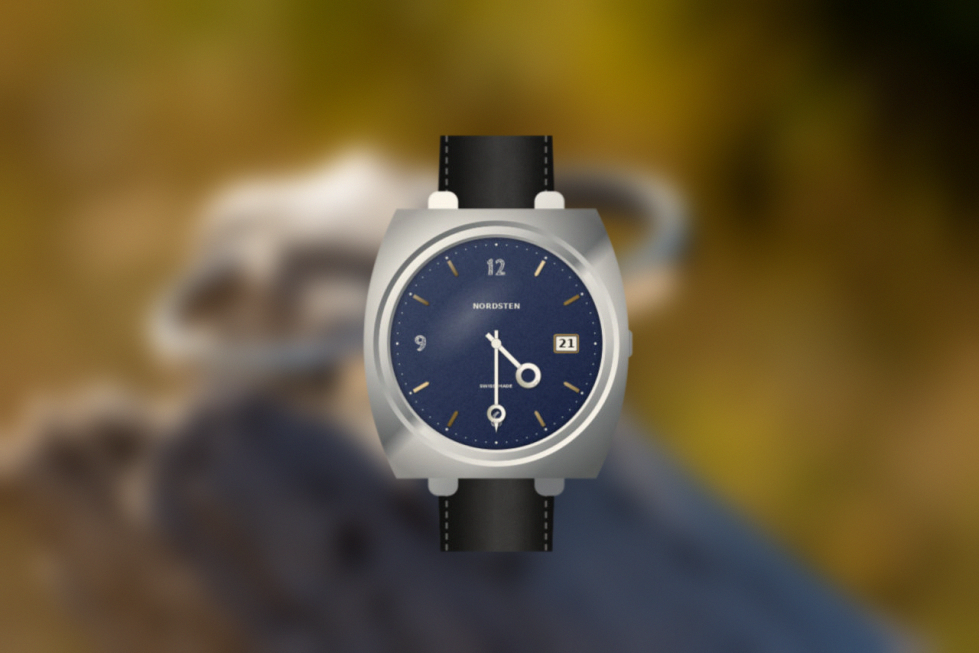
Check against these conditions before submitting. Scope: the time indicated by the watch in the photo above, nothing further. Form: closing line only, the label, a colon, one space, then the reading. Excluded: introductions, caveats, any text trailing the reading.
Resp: 4:30
